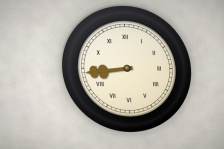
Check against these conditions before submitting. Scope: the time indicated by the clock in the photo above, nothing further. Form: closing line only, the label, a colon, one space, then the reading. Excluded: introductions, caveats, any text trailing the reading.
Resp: 8:44
